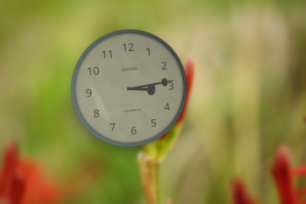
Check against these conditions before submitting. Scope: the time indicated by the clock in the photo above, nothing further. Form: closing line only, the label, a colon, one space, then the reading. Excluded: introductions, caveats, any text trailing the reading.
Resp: 3:14
